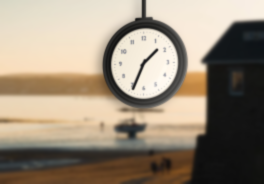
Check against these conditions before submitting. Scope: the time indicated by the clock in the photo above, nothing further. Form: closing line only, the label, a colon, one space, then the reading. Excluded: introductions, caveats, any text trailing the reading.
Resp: 1:34
